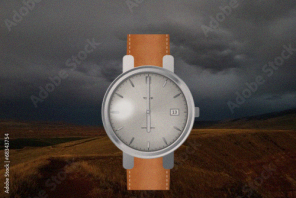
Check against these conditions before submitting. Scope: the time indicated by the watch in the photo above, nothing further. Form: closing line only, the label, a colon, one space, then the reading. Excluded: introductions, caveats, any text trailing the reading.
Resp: 6:00
